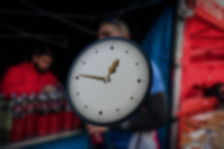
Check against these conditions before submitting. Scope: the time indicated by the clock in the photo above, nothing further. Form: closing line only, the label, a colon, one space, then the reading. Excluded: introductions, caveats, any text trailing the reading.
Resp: 12:46
